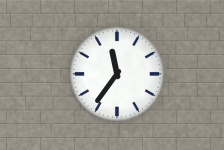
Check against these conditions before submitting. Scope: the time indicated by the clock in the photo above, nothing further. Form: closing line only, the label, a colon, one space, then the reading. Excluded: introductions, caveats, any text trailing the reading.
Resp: 11:36
